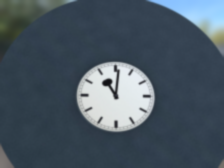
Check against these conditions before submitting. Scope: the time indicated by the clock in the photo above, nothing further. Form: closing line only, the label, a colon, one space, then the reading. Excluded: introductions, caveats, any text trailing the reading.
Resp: 11:01
